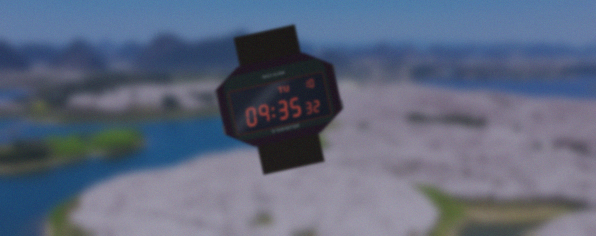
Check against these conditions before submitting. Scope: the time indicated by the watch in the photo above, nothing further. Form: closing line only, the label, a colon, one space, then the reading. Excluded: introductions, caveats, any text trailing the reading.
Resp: 9:35:32
